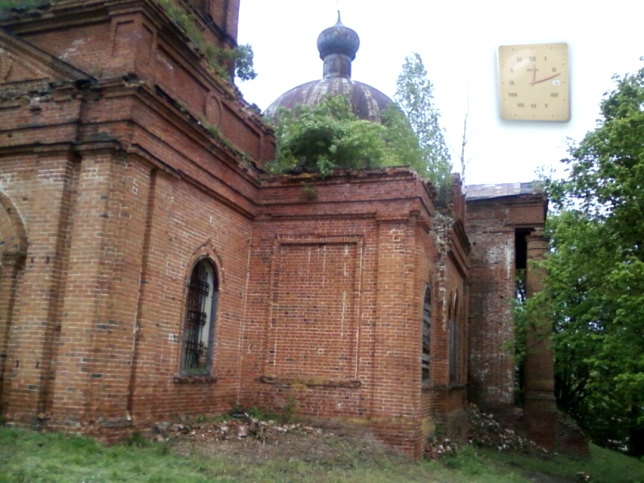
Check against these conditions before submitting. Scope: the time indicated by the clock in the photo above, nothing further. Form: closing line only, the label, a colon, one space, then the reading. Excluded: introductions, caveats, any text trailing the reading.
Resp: 12:12
